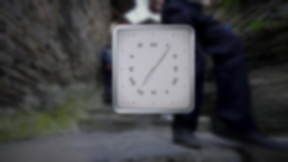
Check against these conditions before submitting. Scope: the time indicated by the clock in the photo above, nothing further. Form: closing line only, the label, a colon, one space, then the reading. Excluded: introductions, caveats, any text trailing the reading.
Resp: 7:06
